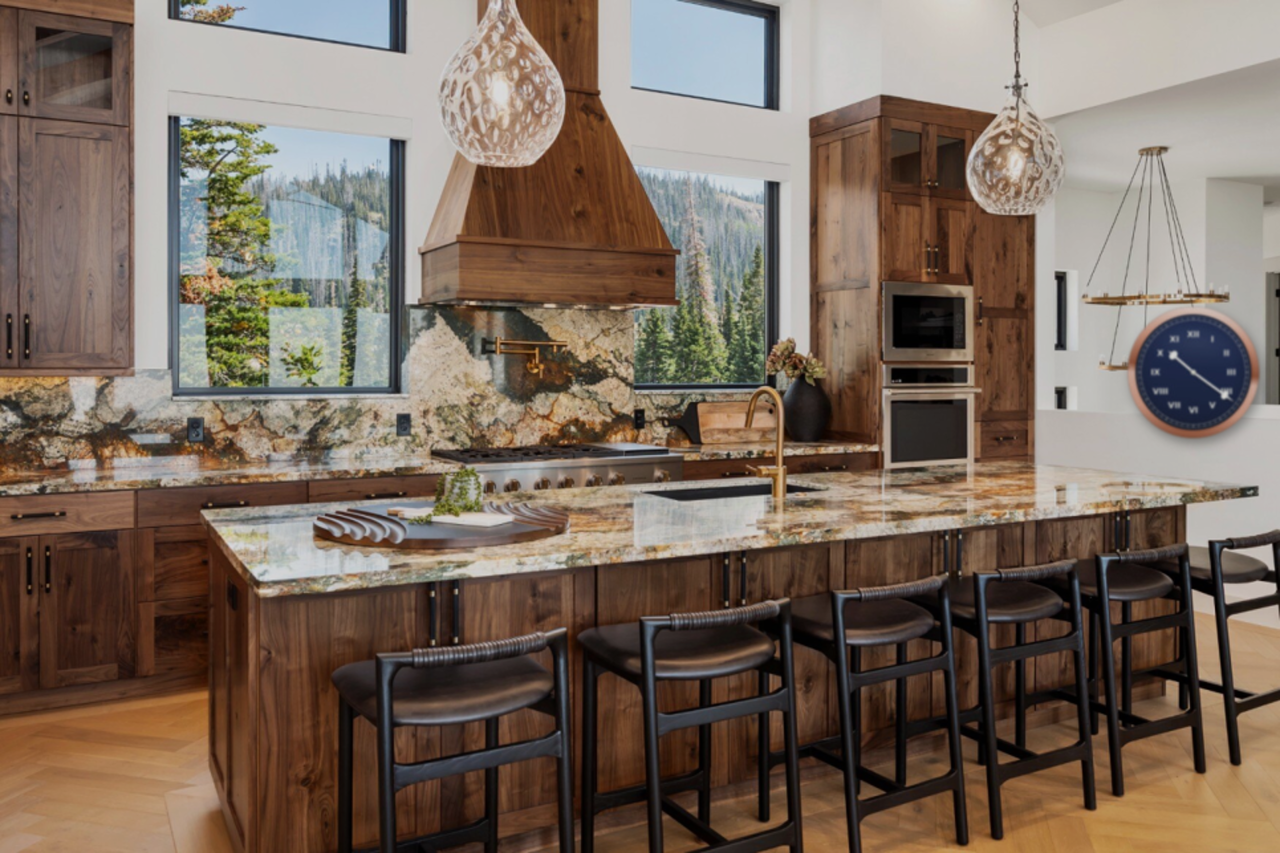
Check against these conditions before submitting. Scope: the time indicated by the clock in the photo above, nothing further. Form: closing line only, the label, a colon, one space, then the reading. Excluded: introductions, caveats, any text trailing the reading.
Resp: 10:21
